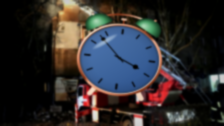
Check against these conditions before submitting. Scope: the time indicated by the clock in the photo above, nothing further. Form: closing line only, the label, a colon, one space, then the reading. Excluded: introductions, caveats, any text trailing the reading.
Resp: 3:53
